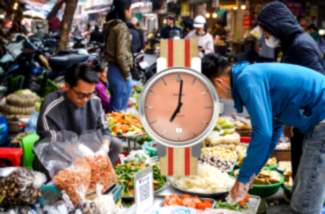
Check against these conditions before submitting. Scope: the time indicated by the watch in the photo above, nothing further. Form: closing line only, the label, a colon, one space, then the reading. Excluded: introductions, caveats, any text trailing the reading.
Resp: 7:01
